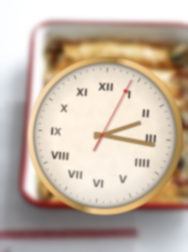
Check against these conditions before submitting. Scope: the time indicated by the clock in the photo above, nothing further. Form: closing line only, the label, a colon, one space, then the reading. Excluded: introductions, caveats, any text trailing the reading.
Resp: 2:16:04
